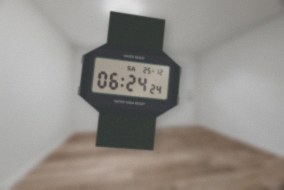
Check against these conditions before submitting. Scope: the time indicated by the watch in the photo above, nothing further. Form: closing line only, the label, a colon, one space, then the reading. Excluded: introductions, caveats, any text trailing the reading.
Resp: 6:24:24
